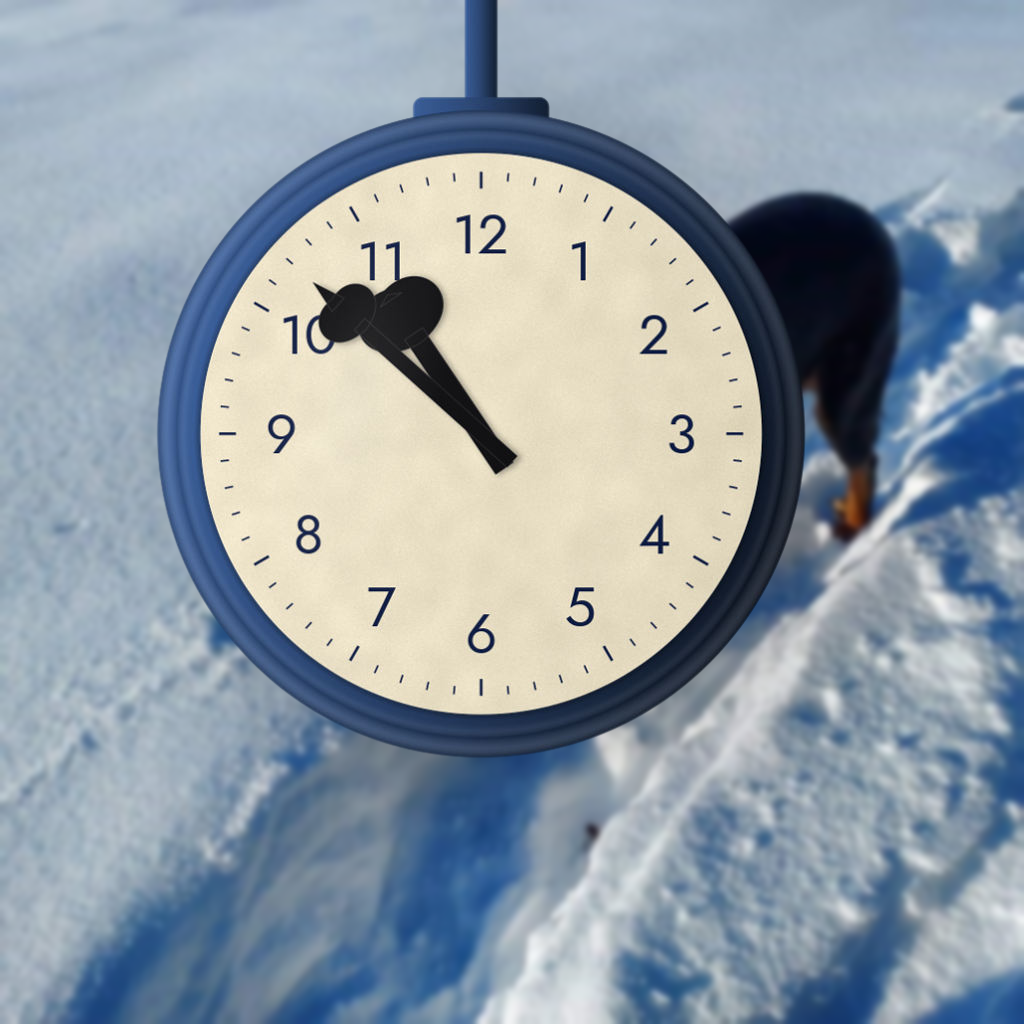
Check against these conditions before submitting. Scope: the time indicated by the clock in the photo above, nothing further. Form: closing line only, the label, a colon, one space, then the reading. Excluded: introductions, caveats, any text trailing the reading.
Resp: 10:52
